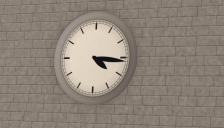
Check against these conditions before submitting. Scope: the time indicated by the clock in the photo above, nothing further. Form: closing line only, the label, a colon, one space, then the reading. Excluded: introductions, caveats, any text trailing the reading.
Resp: 4:16
